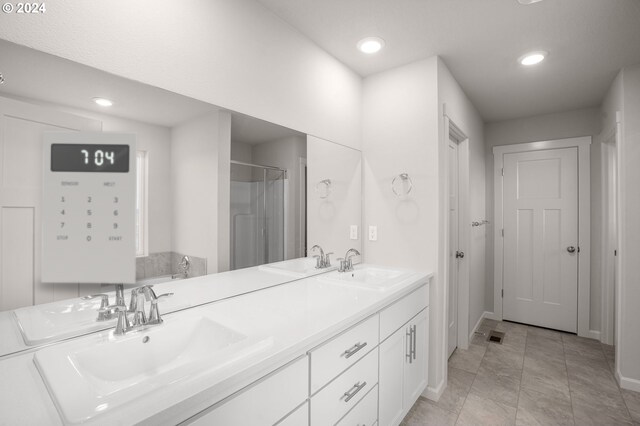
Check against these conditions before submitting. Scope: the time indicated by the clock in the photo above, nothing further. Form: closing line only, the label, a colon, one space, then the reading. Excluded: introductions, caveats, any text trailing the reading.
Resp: 7:04
